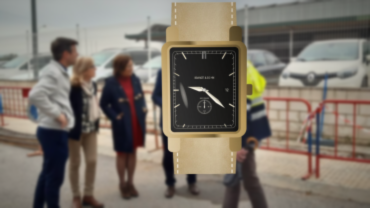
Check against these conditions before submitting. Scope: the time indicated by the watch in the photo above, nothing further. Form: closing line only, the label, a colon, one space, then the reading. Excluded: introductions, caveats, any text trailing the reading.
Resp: 9:22
